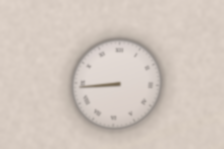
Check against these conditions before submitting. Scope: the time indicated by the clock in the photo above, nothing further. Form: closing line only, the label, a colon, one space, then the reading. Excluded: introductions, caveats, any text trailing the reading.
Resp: 8:44
